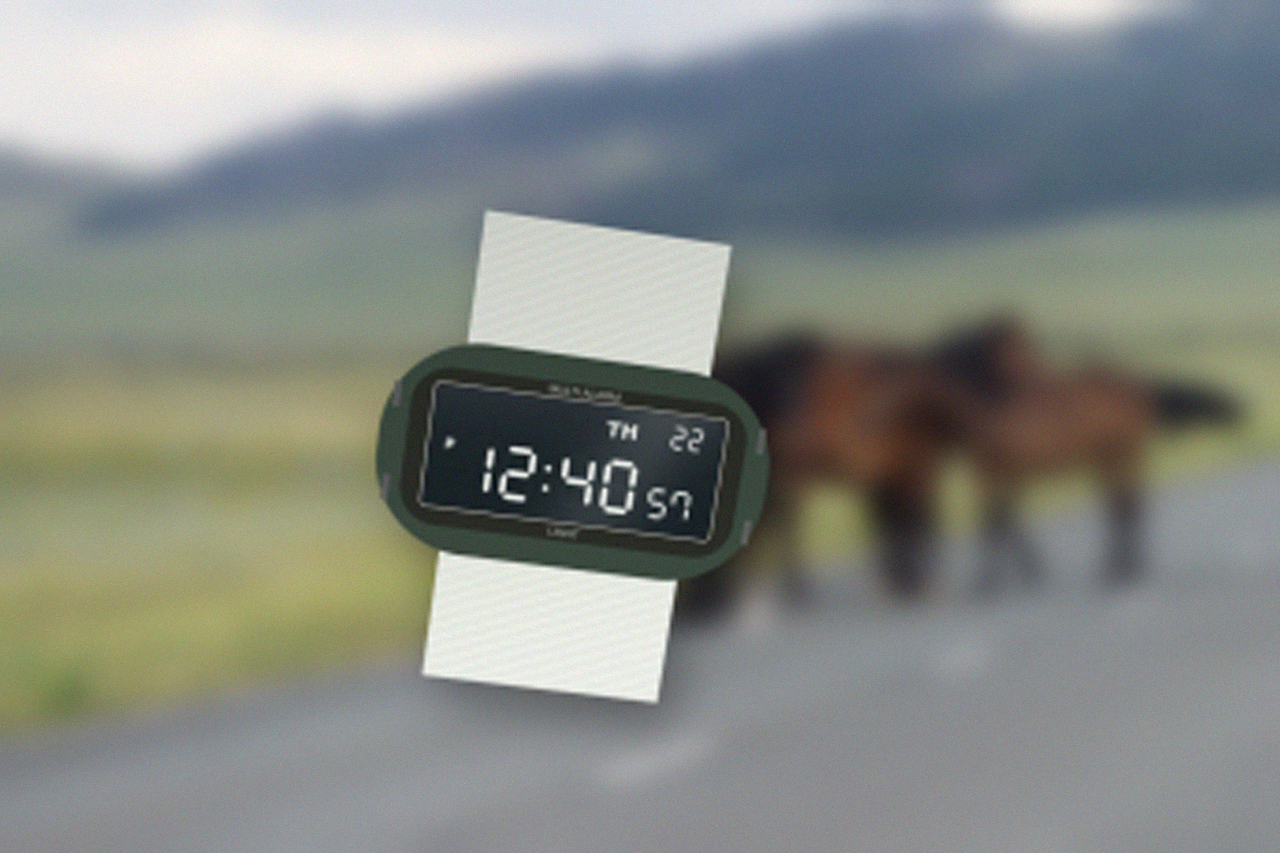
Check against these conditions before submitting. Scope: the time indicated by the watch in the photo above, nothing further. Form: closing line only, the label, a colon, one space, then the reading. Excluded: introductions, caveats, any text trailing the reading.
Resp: 12:40:57
